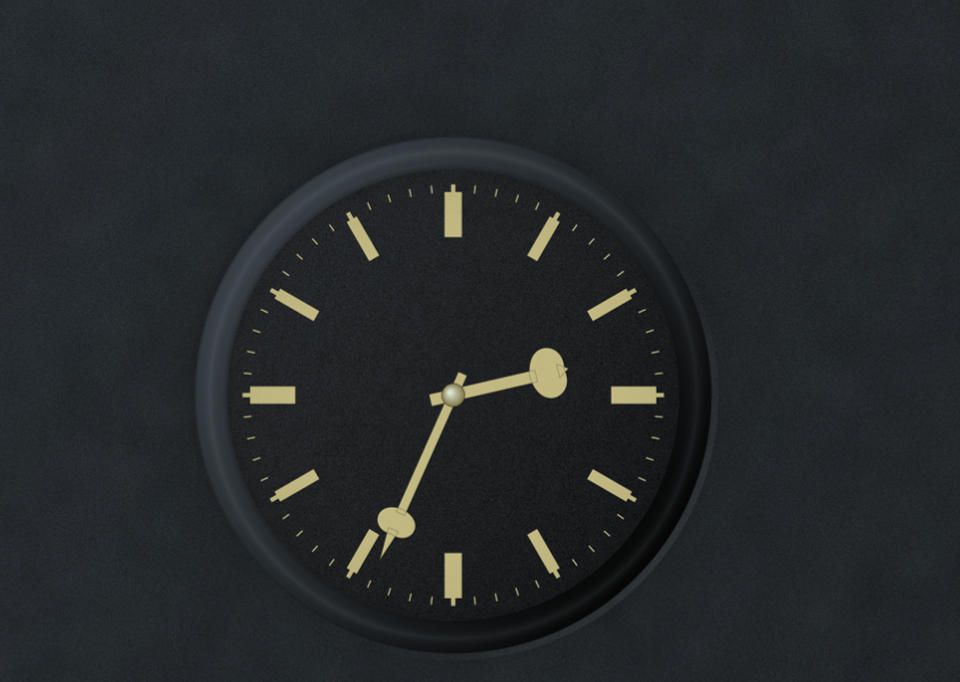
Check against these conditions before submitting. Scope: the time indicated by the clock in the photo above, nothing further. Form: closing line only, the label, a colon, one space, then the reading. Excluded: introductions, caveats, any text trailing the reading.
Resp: 2:34
